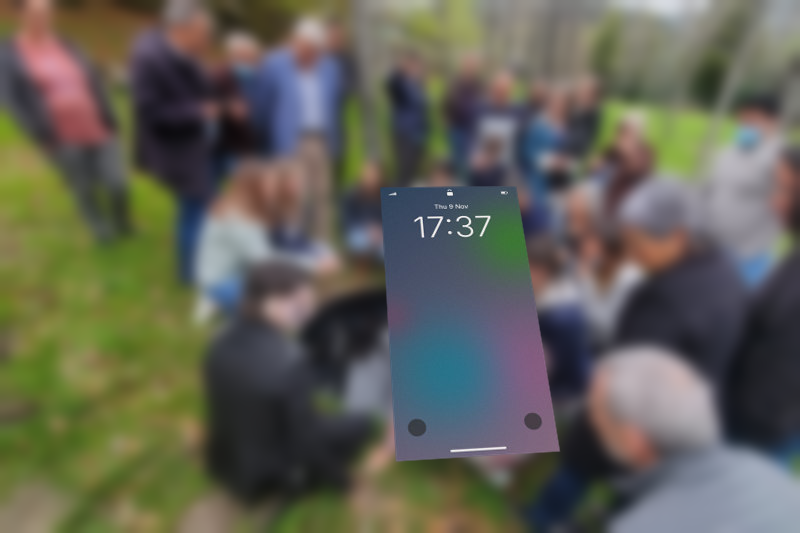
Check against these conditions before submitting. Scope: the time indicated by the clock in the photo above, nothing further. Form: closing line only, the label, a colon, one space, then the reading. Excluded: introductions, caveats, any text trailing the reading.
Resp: 17:37
